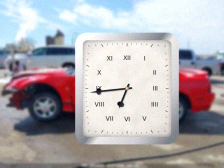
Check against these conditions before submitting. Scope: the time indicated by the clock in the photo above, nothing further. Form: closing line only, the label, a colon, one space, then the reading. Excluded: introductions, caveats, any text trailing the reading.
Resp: 6:44
